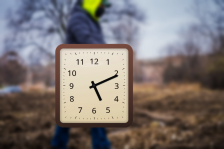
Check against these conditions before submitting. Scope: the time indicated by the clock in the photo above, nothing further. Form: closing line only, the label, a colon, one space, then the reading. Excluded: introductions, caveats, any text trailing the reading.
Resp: 5:11
